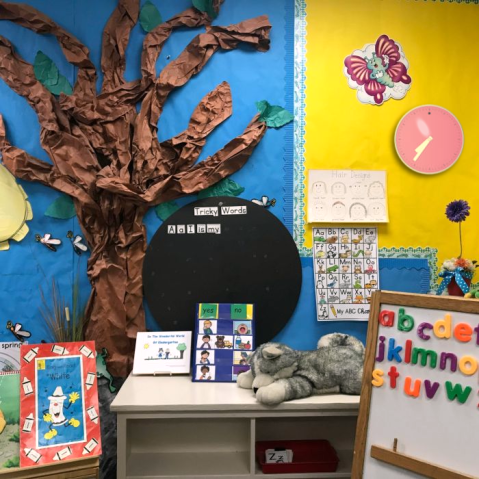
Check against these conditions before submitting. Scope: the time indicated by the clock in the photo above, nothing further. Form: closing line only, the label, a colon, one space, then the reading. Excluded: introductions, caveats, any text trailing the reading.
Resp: 7:36
